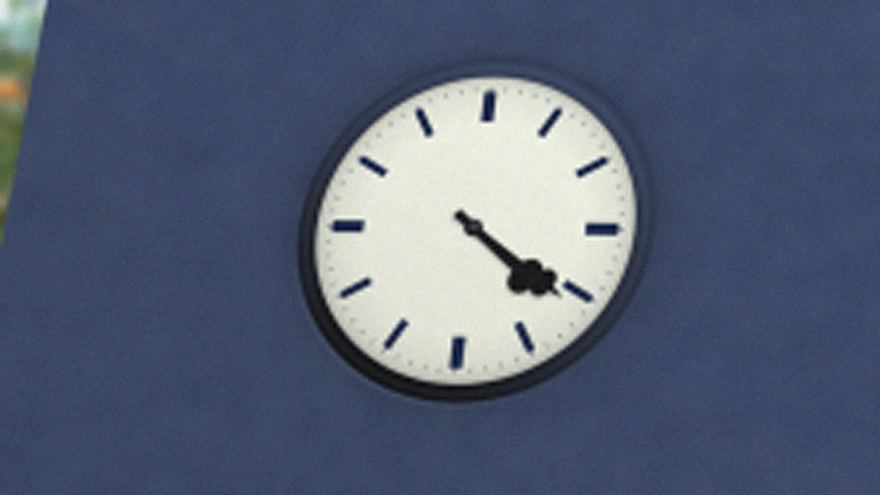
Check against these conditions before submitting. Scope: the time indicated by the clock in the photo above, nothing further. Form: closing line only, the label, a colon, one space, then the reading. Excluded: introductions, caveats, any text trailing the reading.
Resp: 4:21
